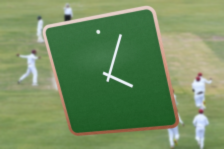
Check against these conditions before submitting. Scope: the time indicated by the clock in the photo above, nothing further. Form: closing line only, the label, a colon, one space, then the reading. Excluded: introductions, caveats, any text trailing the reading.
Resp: 4:05
